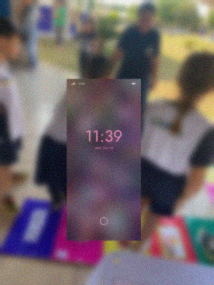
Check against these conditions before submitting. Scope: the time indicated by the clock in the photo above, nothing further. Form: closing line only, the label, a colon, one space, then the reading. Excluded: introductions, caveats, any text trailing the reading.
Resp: 11:39
